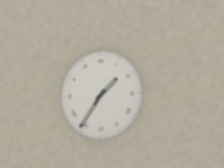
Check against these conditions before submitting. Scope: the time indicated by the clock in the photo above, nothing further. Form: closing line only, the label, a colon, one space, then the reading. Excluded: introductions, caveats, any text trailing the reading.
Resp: 1:36
